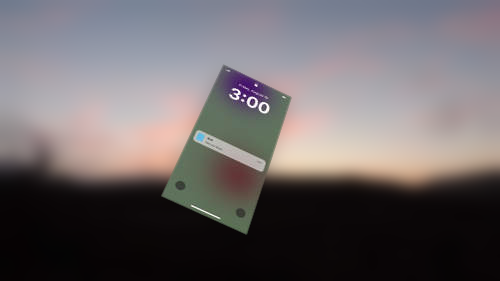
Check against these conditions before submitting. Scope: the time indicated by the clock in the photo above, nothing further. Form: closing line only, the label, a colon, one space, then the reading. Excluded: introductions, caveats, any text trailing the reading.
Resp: 3:00
